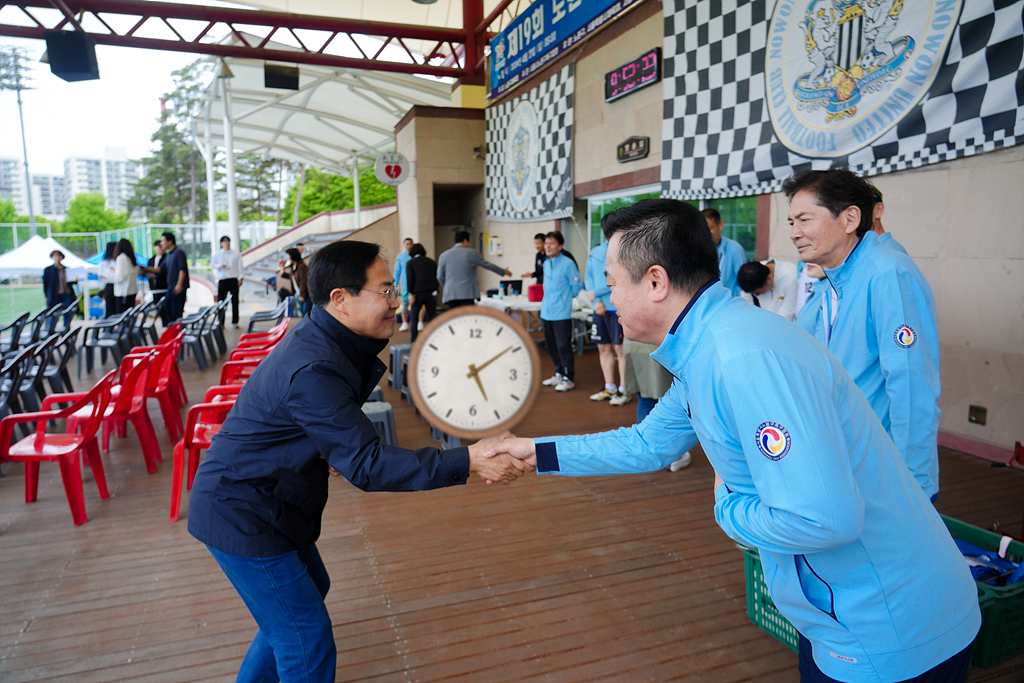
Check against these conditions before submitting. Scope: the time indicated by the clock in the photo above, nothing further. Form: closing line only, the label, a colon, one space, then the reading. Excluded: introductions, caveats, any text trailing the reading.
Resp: 5:09
